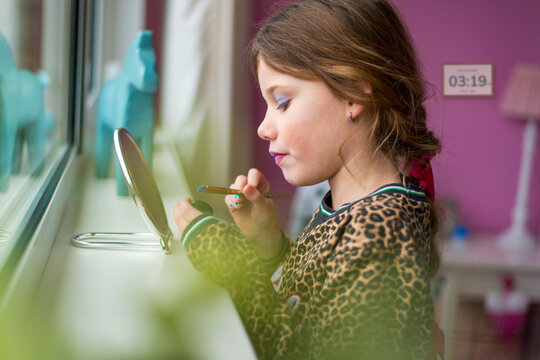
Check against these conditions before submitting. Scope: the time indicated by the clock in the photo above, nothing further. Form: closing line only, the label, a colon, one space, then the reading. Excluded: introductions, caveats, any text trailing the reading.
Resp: 3:19
